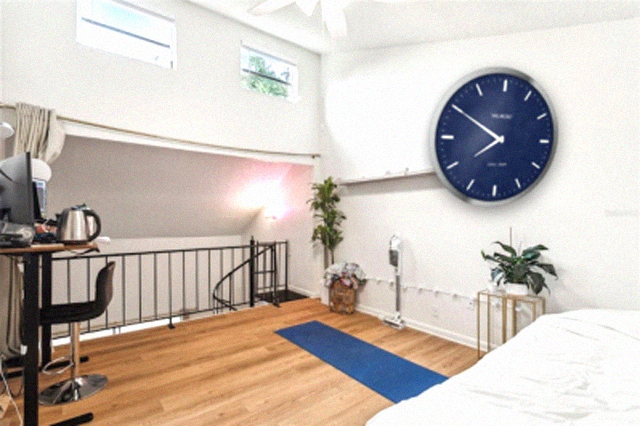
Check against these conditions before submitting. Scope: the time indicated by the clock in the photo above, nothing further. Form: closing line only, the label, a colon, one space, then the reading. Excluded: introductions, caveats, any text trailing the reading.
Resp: 7:50
